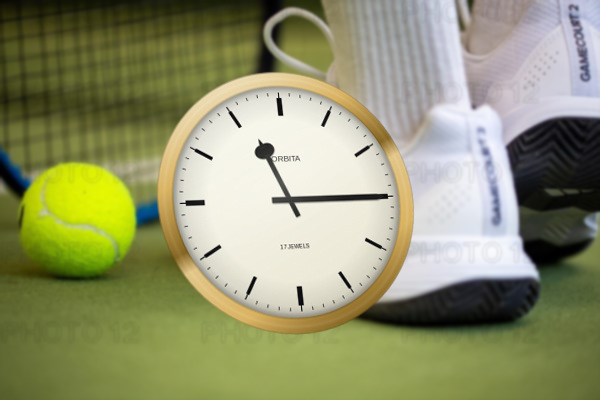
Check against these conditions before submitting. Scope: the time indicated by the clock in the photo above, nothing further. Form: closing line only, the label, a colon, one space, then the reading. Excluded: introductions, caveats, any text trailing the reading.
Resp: 11:15
